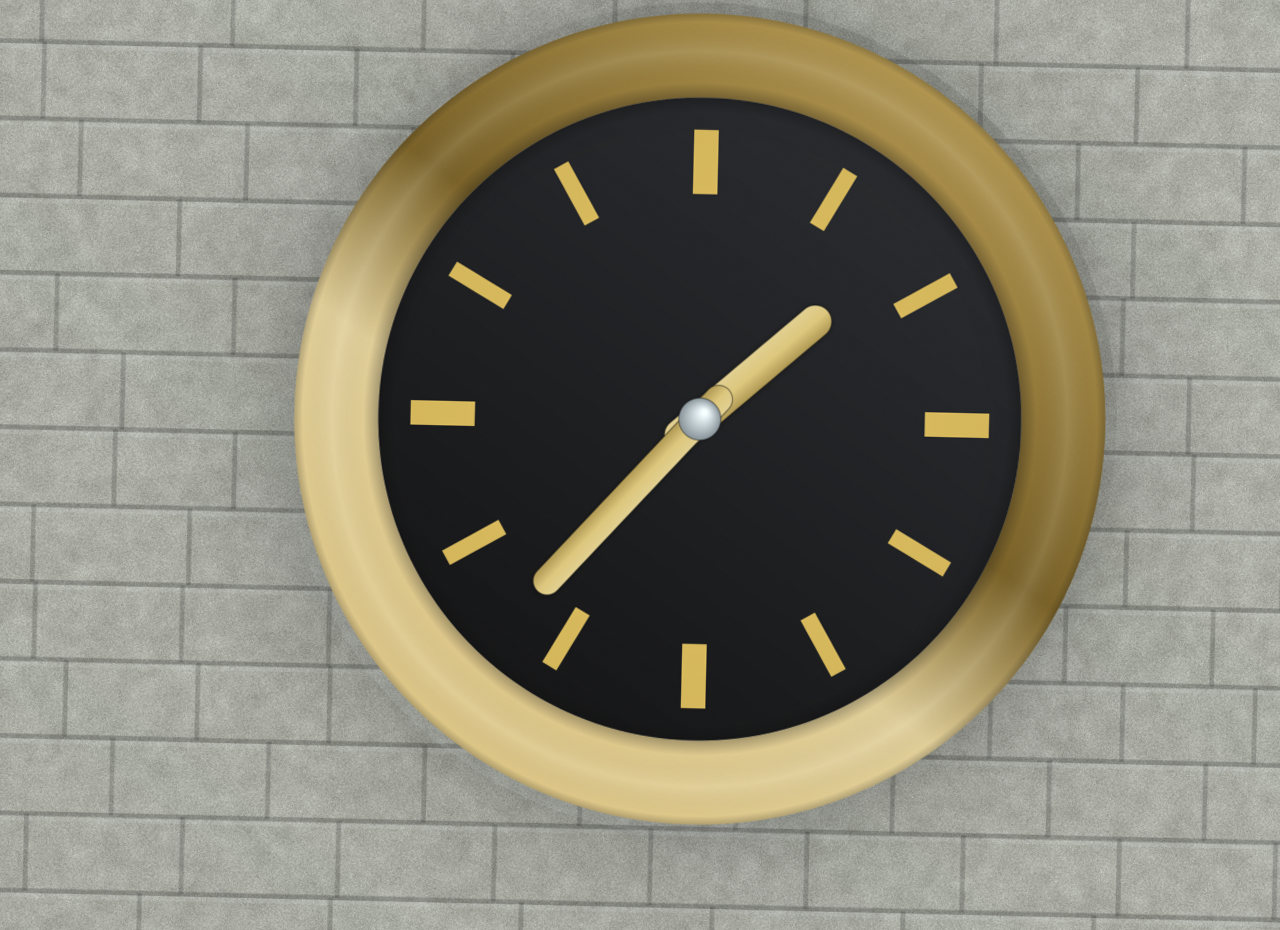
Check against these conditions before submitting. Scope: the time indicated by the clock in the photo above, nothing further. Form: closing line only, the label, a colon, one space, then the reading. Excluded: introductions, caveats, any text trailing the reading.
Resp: 1:37
